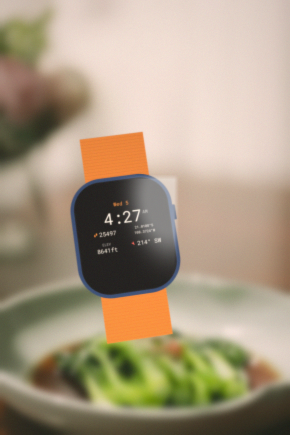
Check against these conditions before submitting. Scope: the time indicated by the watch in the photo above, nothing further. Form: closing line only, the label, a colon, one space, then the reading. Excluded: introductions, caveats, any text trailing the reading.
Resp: 4:27
